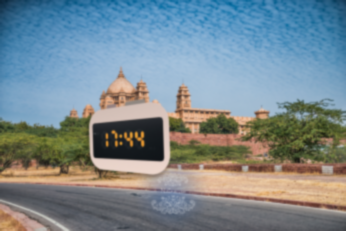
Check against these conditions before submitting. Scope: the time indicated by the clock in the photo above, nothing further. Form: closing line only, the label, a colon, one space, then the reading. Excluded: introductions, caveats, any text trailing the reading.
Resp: 17:44
